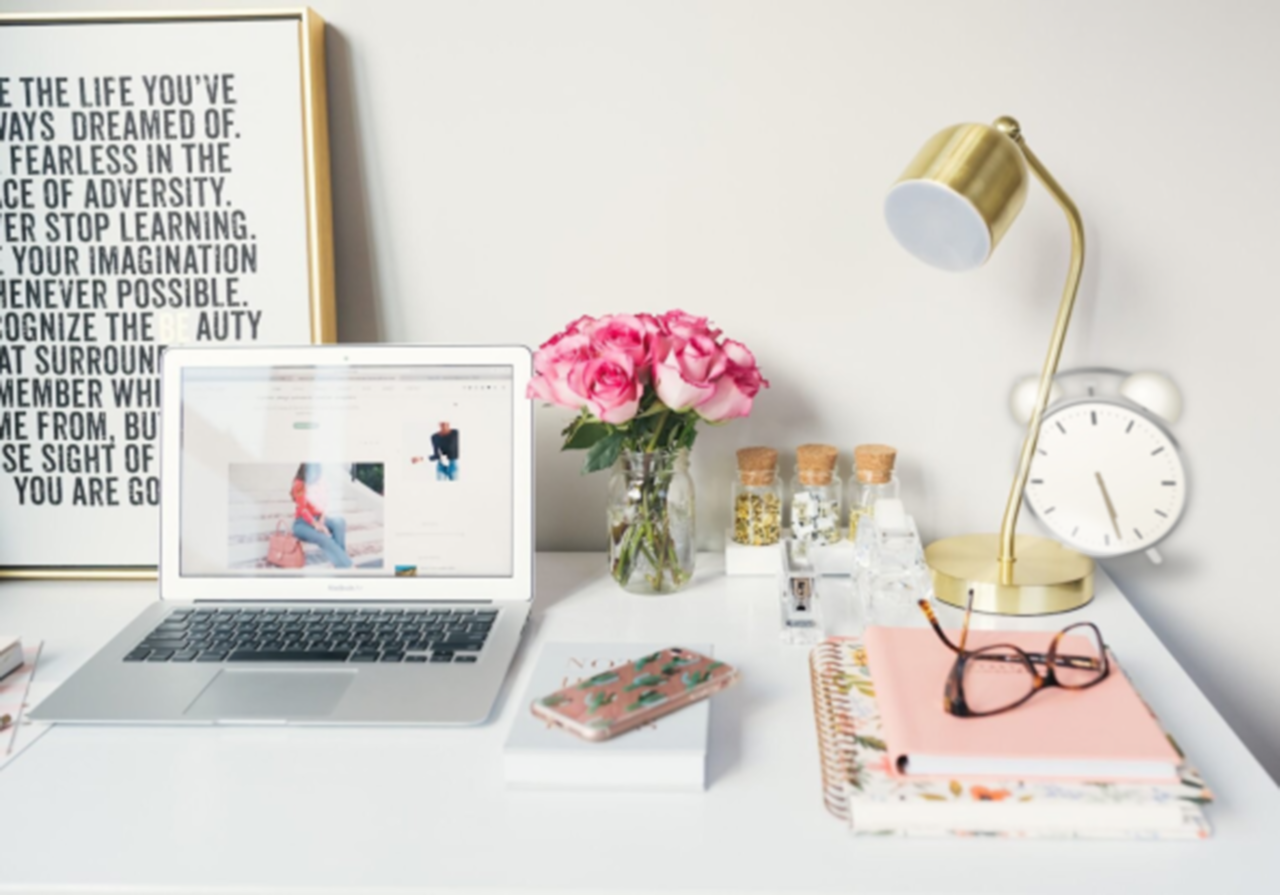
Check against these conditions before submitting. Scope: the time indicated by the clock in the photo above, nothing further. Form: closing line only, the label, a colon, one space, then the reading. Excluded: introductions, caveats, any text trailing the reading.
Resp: 5:28
